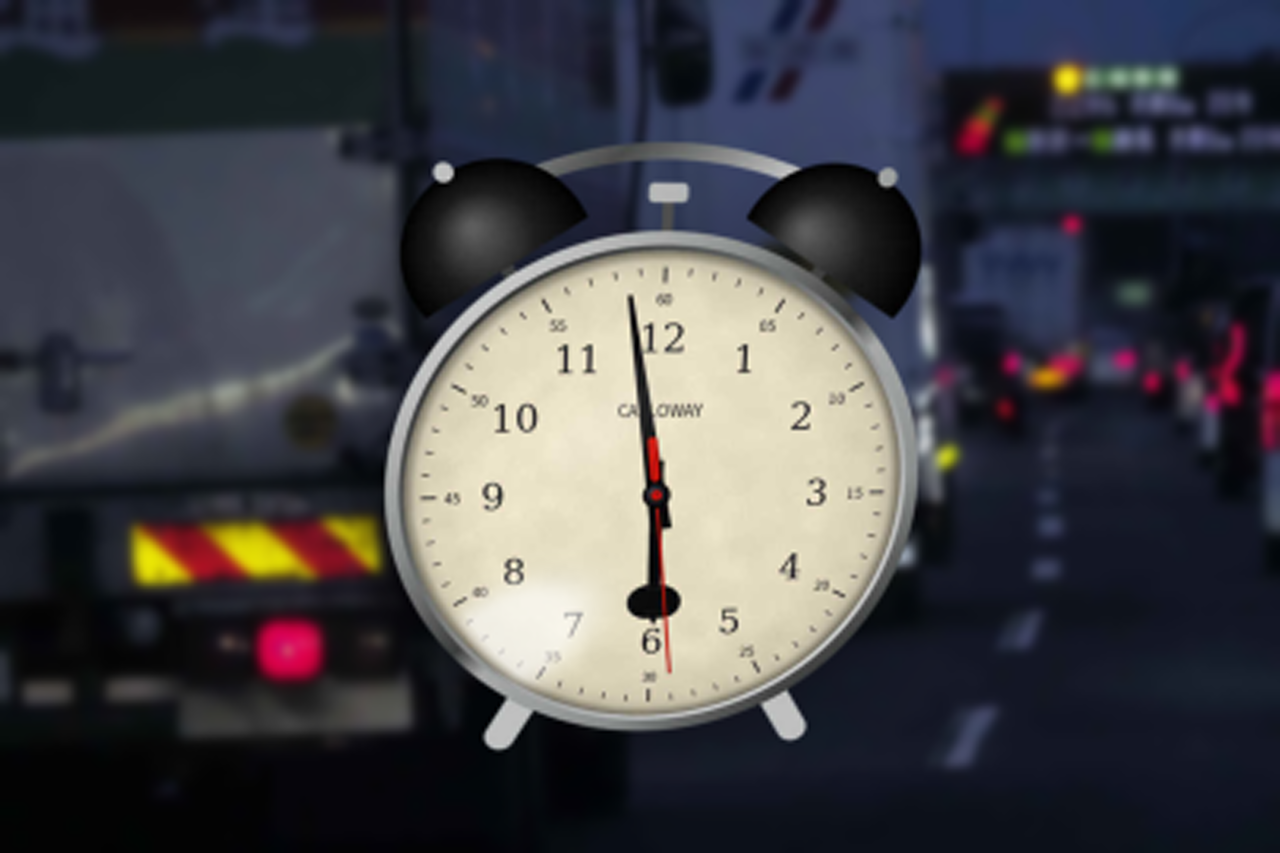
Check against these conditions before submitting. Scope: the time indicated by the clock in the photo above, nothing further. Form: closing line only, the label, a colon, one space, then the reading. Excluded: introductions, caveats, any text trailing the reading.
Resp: 5:58:29
